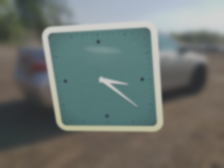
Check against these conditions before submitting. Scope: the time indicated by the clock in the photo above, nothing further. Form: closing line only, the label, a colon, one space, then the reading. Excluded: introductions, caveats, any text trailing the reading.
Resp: 3:22
